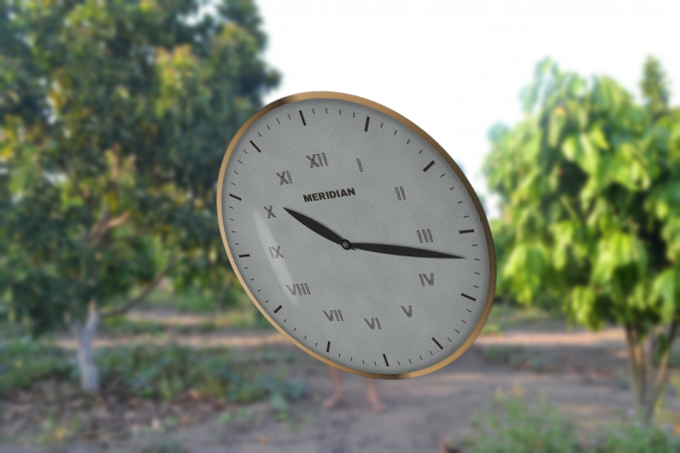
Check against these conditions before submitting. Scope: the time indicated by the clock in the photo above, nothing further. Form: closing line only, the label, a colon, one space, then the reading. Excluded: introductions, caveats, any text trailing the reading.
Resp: 10:17
